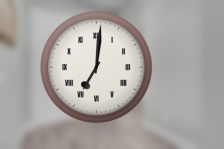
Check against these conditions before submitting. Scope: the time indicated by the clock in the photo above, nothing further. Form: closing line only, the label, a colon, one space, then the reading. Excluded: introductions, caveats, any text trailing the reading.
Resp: 7:01
